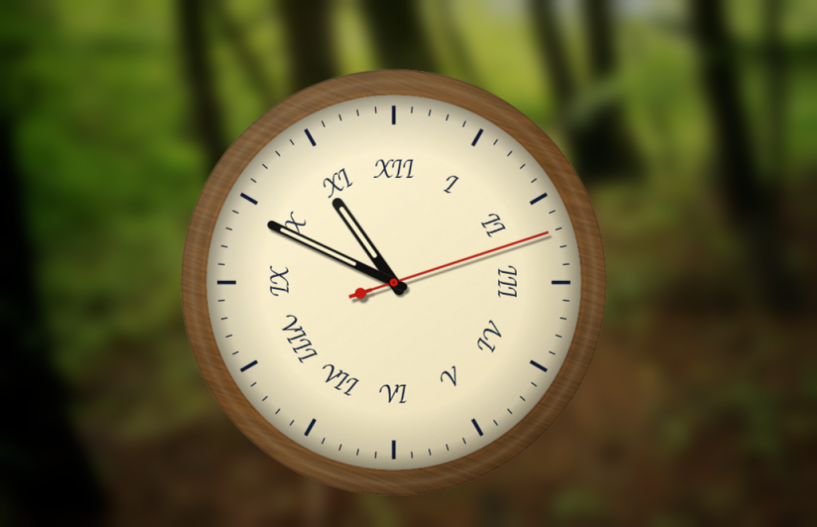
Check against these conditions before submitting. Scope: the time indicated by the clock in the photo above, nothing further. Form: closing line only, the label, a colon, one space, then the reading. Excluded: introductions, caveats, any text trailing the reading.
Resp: 10:49:12
